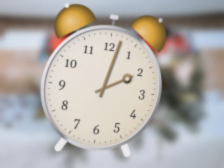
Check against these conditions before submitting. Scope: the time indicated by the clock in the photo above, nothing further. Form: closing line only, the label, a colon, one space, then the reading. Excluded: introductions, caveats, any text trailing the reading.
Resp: 2:02
